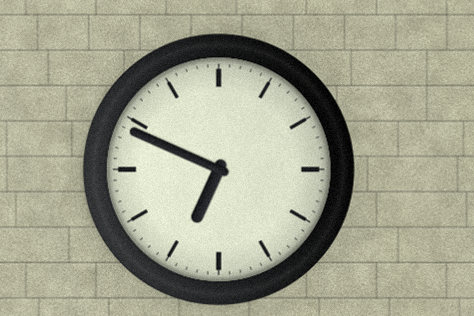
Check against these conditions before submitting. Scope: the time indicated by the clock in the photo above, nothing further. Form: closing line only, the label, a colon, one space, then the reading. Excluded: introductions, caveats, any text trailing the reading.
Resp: 6:49
